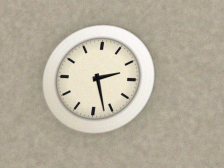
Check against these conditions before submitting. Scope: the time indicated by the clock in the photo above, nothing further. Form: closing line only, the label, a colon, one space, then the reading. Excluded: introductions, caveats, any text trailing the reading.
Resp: 2:27
